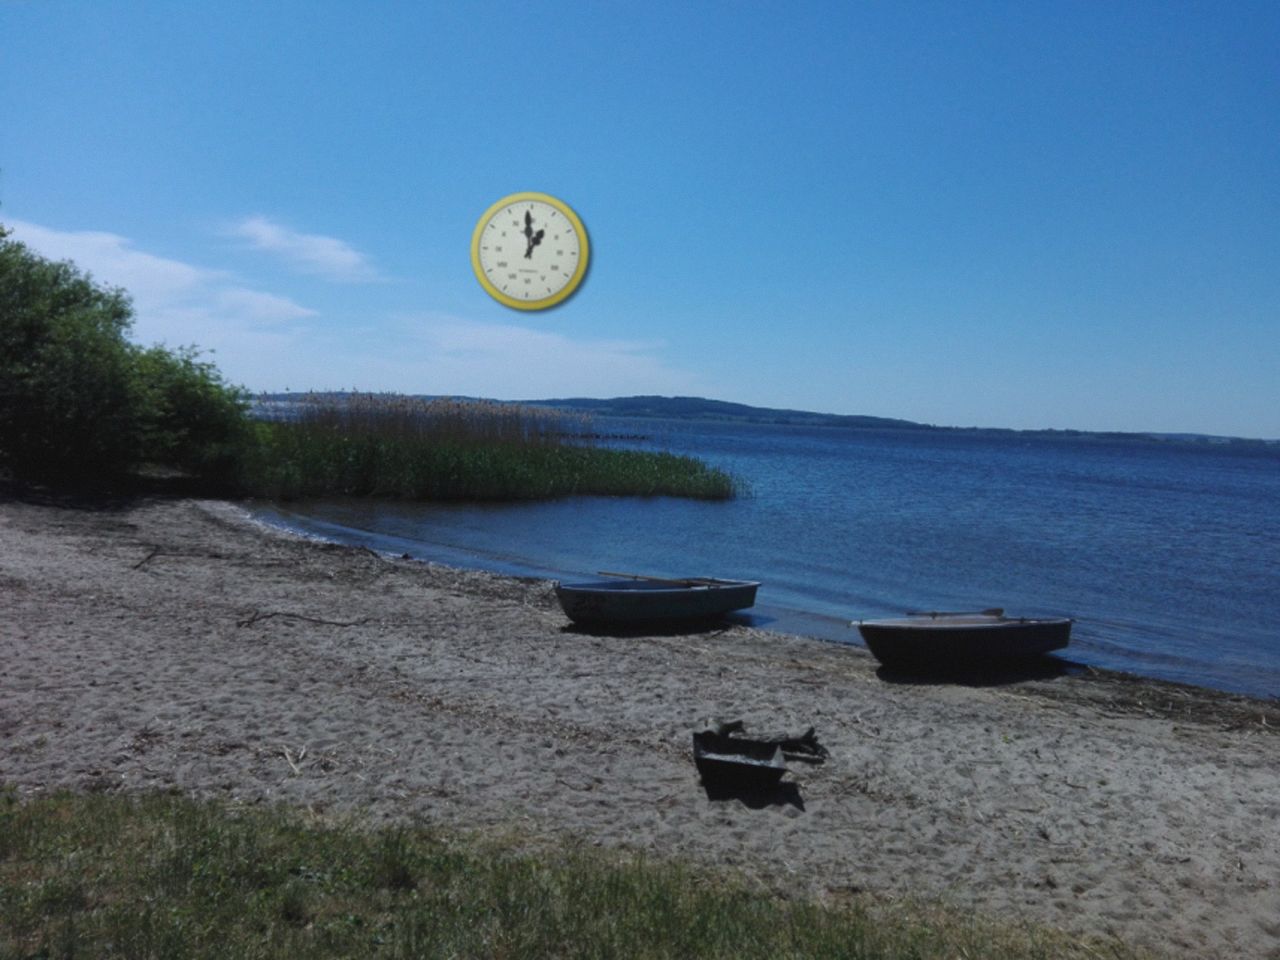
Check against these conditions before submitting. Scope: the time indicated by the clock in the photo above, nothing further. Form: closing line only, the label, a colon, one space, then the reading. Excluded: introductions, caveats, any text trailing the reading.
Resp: 12:59
